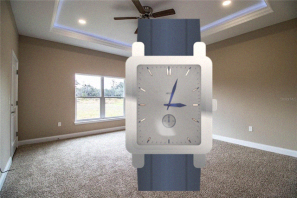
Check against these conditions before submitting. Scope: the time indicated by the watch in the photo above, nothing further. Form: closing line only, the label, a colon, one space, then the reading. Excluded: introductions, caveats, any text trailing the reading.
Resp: 3:03
